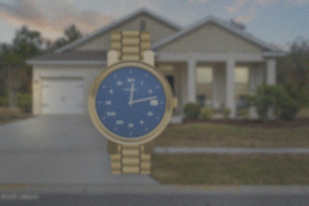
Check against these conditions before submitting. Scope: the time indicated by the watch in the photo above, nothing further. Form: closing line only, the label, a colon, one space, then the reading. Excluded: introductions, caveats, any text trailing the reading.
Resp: 12:13
